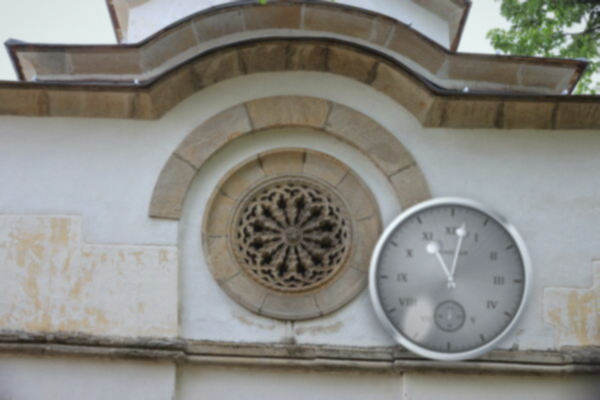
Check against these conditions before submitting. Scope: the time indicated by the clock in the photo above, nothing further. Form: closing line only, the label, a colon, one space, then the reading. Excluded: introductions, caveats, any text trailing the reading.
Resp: 11:02
